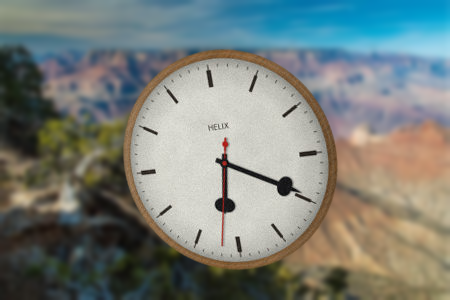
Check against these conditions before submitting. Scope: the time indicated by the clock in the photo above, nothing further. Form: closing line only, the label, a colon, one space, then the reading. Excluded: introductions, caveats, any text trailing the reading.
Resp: 6:19:32
